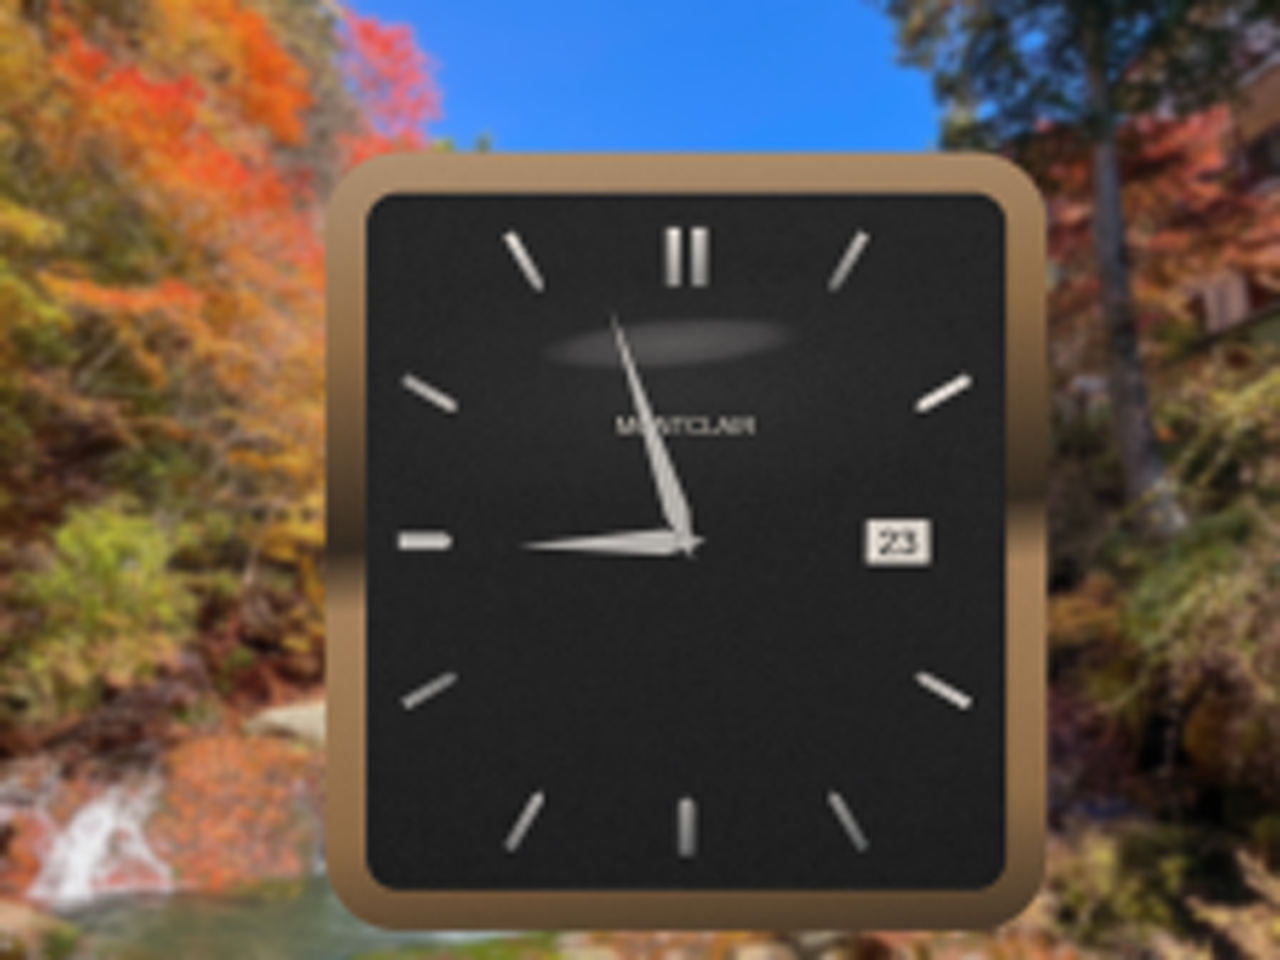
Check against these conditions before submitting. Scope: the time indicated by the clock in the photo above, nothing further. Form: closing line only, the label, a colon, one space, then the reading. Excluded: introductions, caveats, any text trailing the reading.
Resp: 8:57
